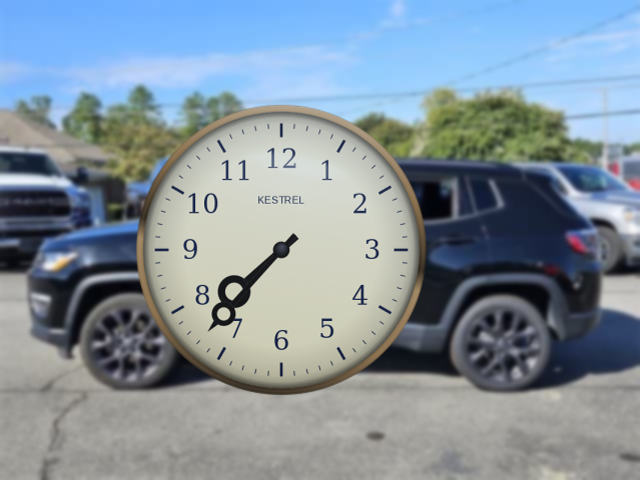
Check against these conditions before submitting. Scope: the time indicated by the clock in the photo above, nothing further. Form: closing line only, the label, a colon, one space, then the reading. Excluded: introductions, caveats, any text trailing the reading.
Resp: 7:37
